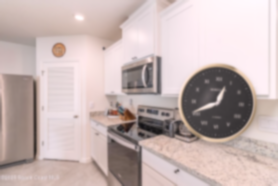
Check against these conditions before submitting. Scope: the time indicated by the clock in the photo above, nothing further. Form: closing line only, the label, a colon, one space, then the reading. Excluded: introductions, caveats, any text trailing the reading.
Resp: 12:41
